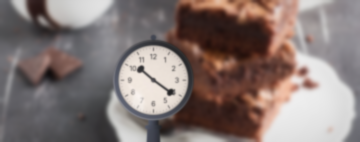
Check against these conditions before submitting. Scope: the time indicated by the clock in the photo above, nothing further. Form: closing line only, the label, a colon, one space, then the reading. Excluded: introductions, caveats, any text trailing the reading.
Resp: 10:21
